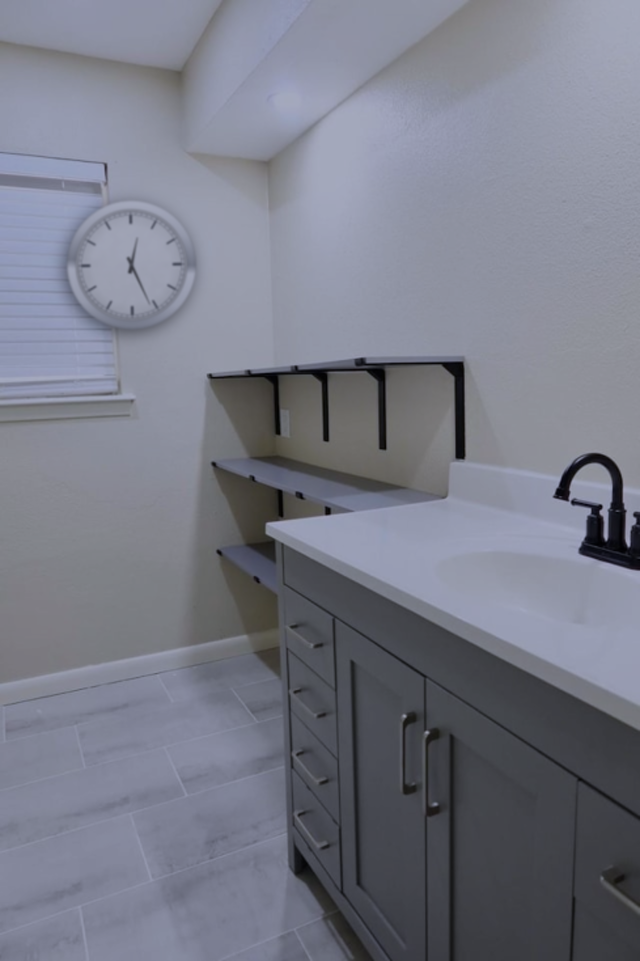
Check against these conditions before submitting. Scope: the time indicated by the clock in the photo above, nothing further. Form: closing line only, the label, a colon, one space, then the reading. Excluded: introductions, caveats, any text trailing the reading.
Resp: 12:26
